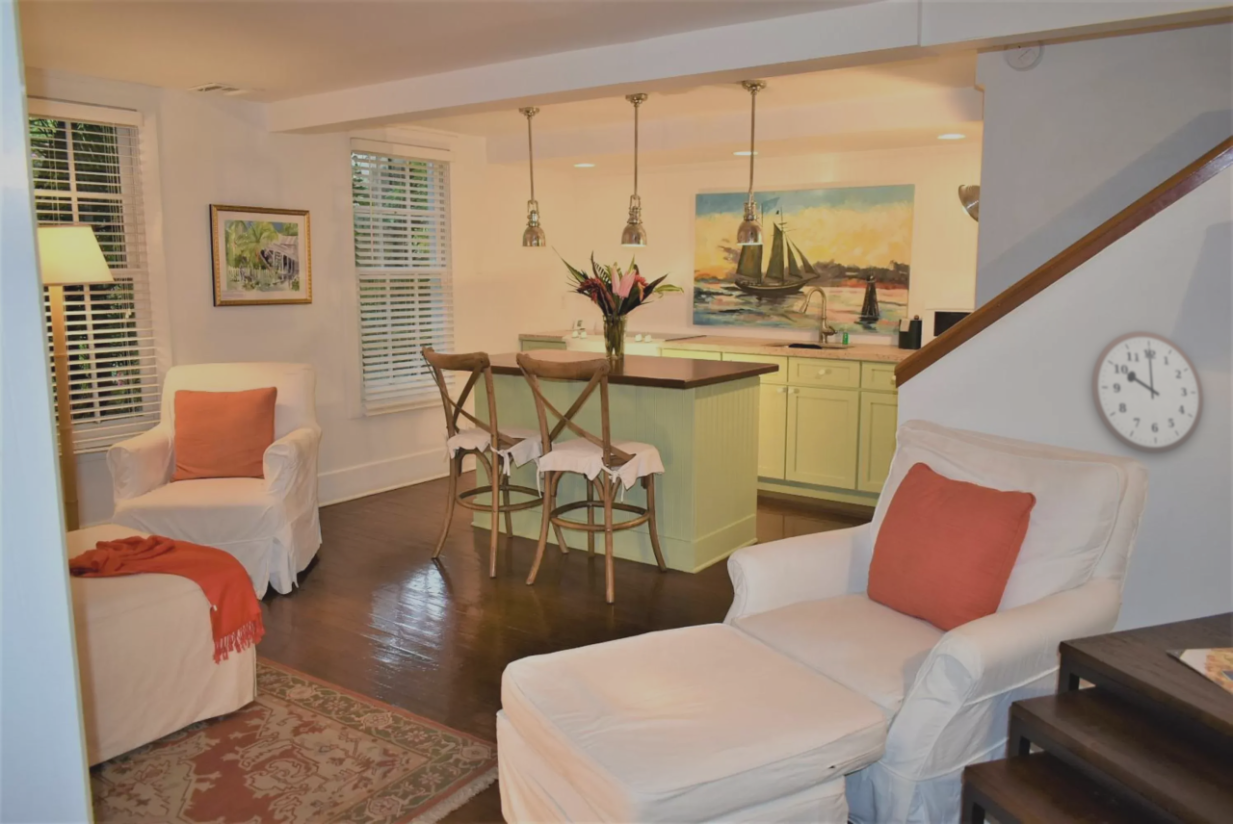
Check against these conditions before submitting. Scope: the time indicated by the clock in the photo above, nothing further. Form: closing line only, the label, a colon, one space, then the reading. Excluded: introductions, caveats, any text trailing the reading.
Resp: 10:00
